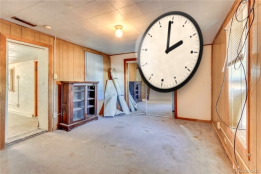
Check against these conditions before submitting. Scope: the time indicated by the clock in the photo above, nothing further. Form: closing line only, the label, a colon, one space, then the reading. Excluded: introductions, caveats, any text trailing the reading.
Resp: 1:59
